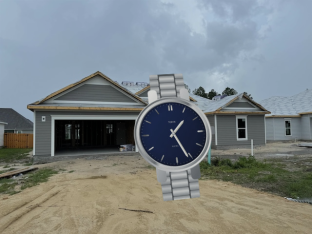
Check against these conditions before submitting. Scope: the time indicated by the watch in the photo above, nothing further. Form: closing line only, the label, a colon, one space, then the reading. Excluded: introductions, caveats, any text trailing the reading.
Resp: 1:26
